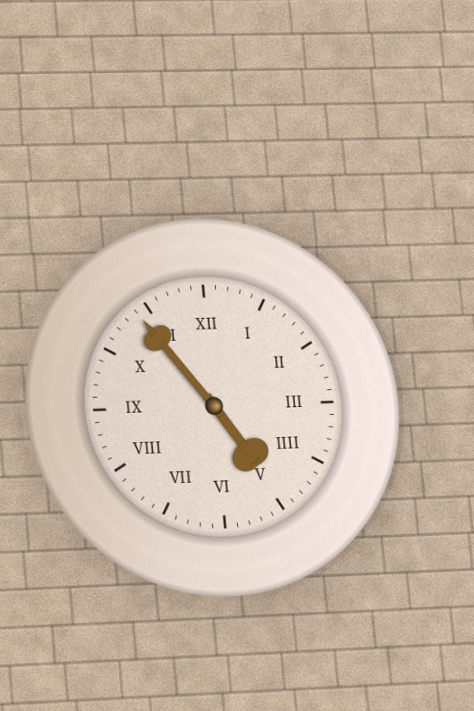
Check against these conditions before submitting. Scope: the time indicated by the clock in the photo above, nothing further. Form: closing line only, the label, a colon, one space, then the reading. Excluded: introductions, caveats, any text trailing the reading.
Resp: 4:54
